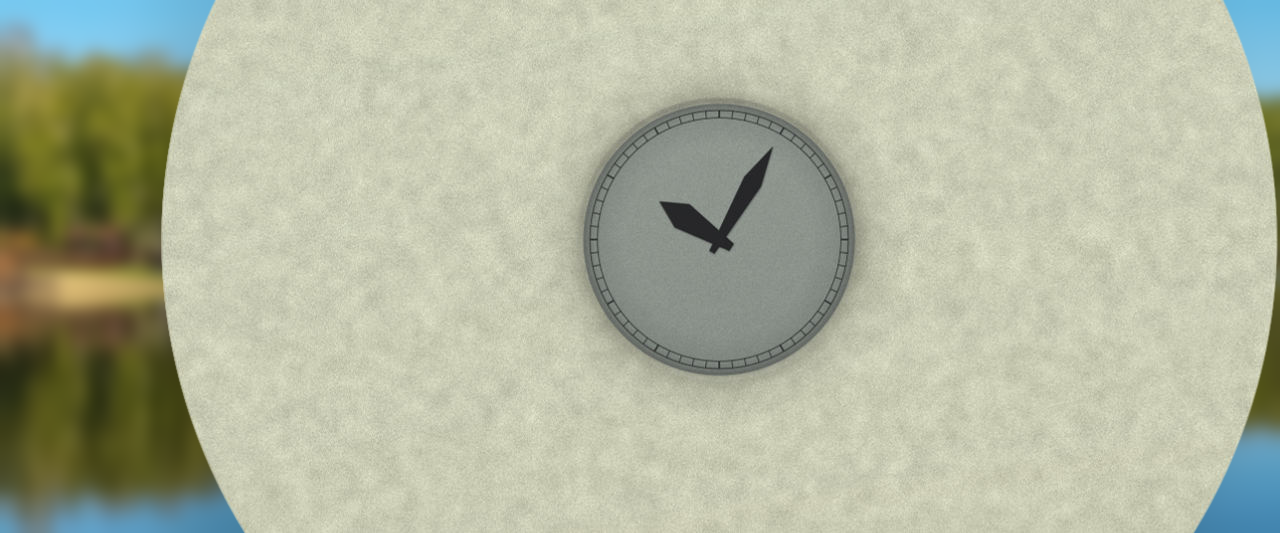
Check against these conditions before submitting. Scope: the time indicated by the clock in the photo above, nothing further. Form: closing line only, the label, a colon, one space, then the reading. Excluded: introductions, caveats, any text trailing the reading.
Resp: 10:05
